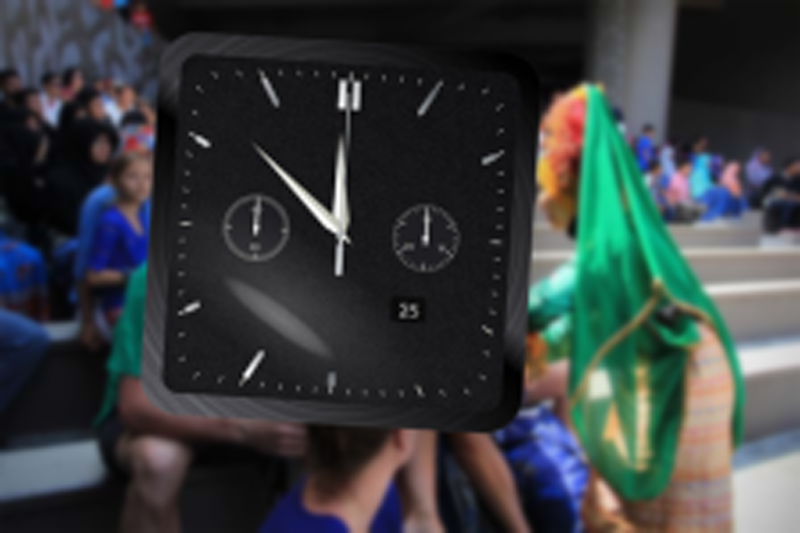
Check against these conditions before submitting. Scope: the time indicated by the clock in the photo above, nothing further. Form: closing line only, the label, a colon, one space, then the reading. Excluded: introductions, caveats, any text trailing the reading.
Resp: 11:52
